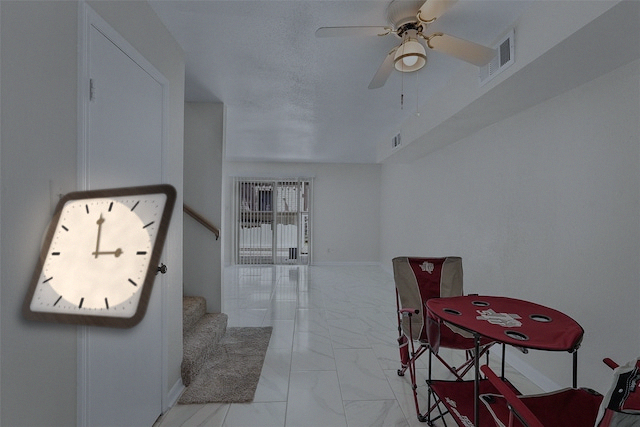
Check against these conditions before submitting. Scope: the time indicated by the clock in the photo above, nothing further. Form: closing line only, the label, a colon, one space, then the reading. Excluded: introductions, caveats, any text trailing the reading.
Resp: 2:58
